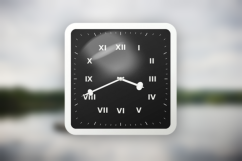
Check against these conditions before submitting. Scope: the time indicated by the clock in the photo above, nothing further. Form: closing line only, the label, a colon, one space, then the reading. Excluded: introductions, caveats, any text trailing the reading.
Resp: 3:41
